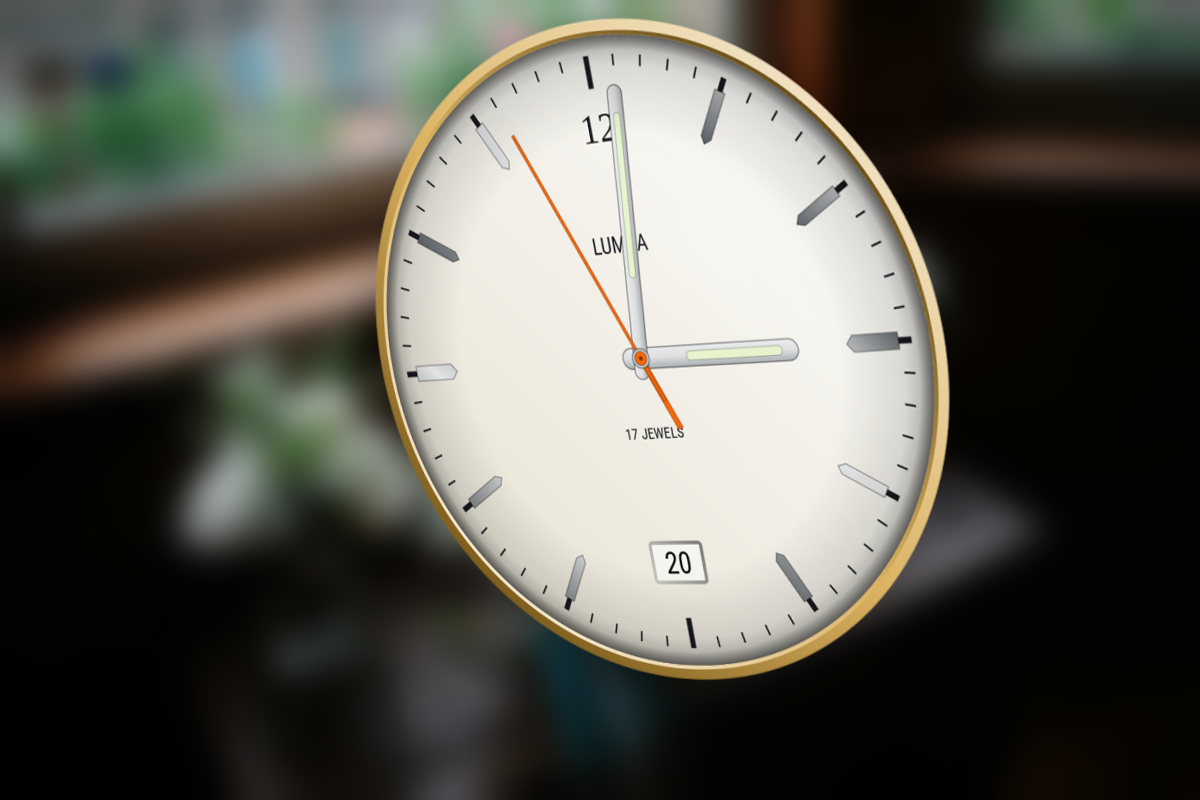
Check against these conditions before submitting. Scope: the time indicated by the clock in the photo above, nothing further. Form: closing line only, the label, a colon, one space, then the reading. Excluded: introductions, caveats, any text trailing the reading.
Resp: 3:00:56
